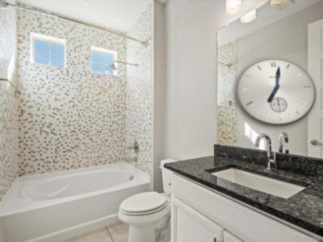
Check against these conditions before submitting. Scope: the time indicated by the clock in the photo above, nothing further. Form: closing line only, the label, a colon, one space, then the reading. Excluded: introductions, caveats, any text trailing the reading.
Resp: 7:02
